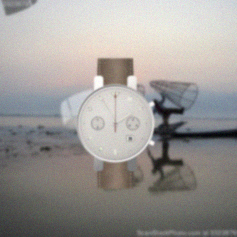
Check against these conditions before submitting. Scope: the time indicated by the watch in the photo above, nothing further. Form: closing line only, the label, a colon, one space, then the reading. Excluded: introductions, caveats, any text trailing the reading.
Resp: 1:55
